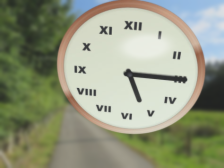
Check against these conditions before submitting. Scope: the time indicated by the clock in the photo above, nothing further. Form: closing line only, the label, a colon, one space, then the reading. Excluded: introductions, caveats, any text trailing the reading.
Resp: 5:15
